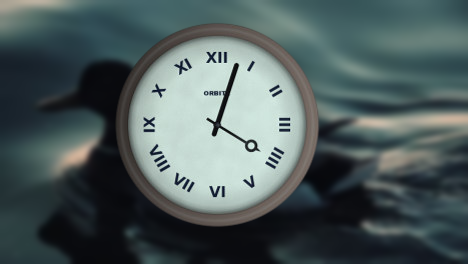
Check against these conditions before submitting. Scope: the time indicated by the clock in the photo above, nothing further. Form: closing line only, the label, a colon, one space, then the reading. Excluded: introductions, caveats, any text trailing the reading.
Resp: 4:03
